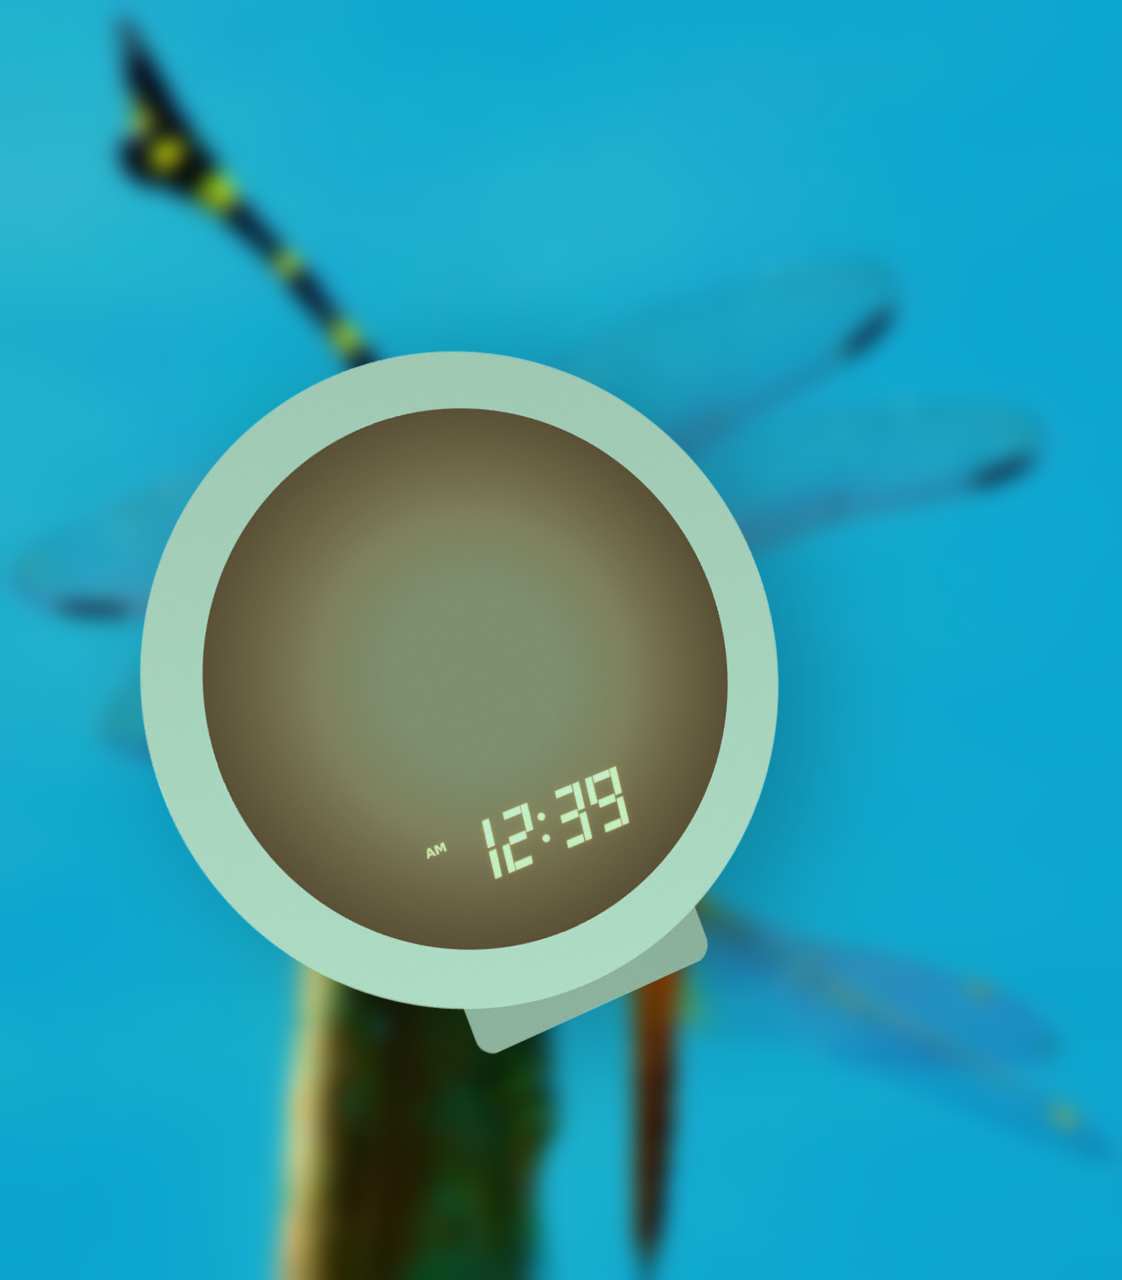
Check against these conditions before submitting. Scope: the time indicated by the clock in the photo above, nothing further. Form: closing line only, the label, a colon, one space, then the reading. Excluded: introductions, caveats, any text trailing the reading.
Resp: 12:39
